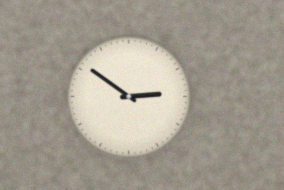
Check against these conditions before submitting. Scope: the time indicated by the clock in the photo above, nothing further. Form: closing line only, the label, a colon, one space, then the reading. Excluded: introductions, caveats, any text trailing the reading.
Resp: 2:51
